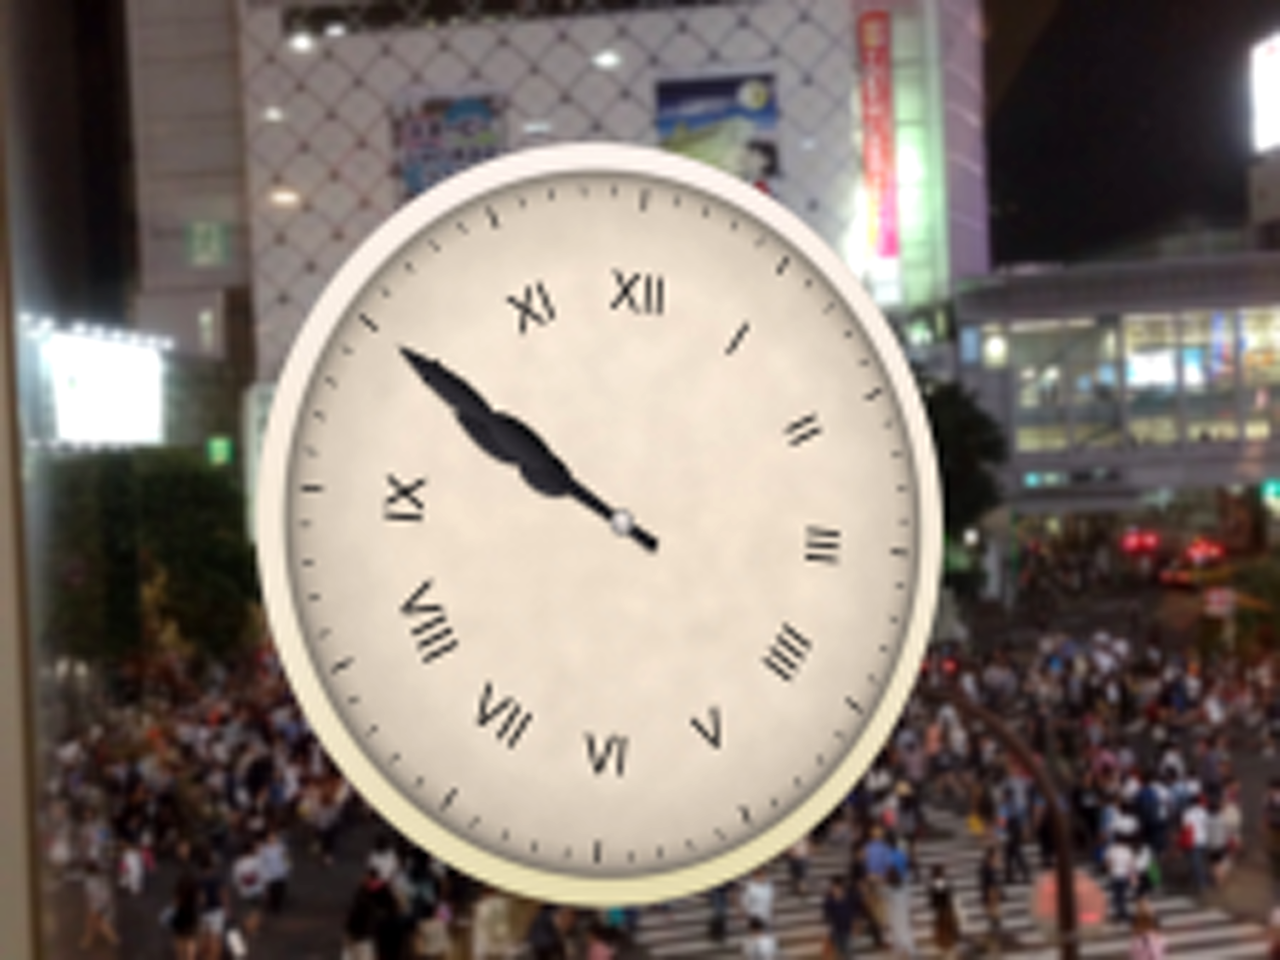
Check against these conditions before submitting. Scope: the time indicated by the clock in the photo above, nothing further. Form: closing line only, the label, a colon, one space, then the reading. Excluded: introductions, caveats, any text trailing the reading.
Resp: 9:50
